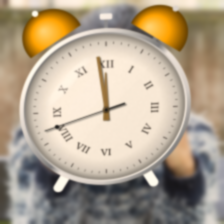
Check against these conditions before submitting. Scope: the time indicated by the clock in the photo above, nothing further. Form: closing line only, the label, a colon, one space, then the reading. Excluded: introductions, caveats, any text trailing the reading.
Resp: 11:58:42
